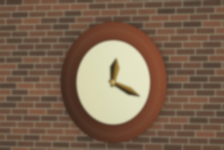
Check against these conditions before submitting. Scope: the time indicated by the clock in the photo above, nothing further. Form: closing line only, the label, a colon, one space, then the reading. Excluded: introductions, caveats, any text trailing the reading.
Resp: 12:19
